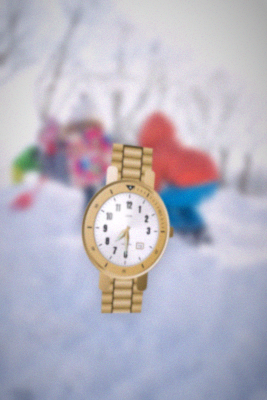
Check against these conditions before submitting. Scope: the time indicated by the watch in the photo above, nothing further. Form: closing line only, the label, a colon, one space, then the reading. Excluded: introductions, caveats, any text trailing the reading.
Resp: 7:30
